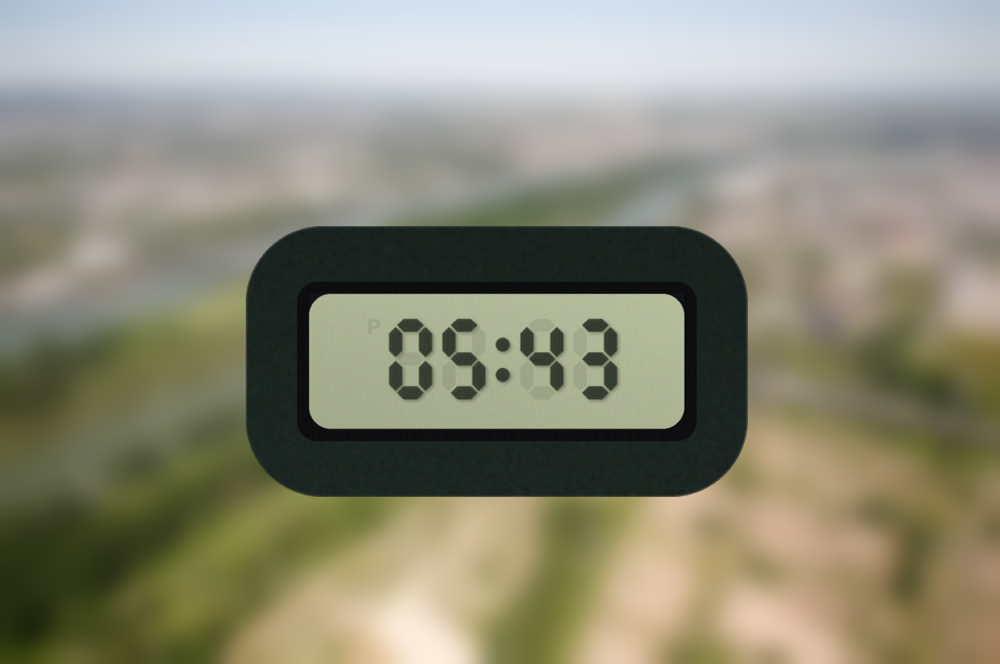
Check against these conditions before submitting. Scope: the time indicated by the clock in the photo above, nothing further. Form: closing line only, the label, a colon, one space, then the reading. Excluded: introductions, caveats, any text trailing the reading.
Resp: 5:43
